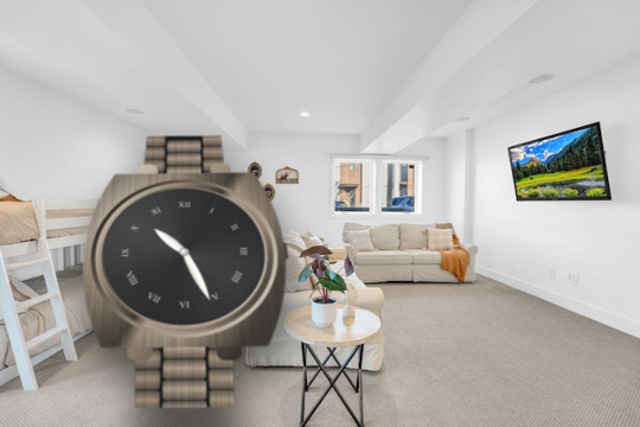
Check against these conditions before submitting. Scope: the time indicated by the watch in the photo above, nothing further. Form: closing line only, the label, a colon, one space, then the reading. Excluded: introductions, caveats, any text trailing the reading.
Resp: 10:26
